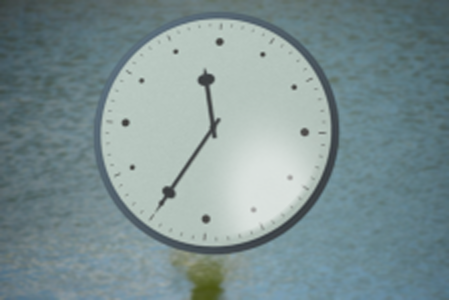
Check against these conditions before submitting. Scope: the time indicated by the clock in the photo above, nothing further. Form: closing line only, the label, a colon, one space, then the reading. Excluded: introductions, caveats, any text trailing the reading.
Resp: 11:35
